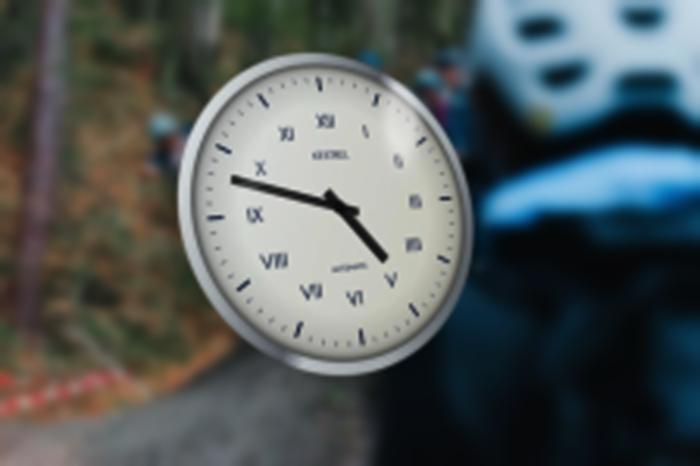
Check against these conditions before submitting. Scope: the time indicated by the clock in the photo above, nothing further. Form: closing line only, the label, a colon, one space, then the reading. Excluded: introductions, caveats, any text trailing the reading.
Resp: 4:48
